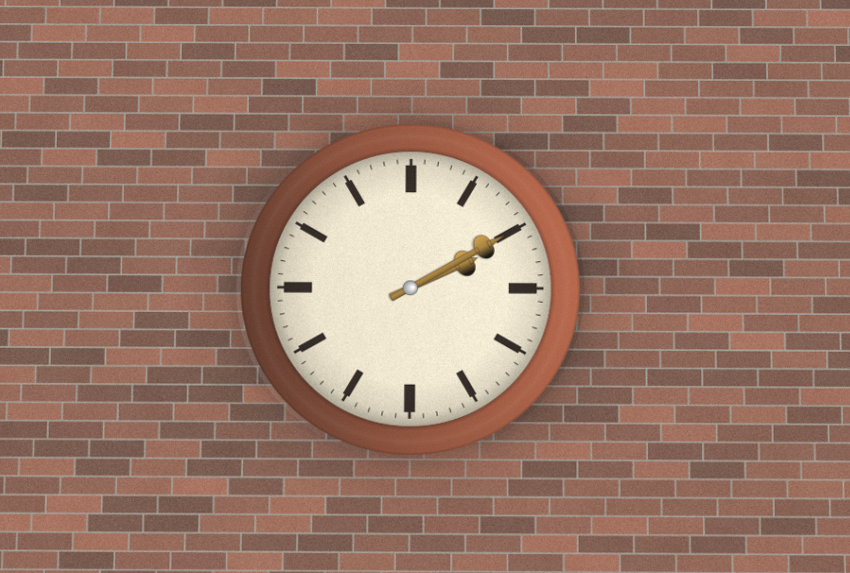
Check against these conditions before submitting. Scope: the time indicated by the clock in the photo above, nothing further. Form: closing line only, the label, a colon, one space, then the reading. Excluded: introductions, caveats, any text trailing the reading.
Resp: 2:10
